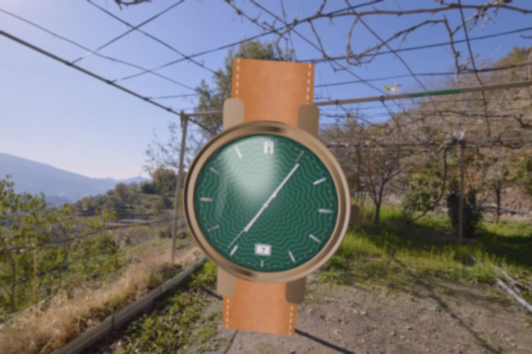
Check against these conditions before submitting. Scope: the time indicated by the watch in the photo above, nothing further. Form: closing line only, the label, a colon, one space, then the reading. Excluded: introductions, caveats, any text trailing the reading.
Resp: 7:05:36
